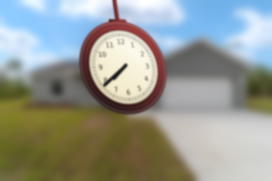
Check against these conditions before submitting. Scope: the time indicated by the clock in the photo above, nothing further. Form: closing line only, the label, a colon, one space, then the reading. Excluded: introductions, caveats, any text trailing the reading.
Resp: 7:39
